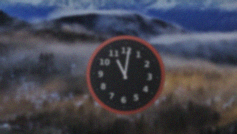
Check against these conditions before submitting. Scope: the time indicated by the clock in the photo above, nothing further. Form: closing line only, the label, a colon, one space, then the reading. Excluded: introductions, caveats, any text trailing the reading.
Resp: 11:01
